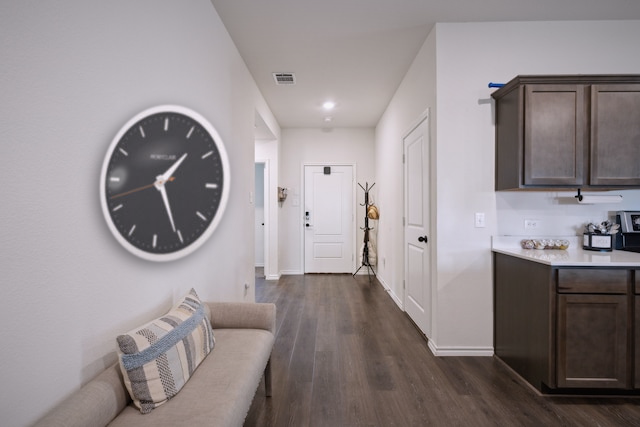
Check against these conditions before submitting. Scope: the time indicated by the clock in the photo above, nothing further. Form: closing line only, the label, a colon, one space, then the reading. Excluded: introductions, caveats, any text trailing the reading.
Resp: 1:25:42
